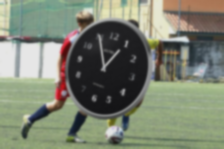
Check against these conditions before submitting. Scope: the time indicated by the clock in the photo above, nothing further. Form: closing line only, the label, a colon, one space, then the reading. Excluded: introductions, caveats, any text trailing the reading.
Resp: 12:55
